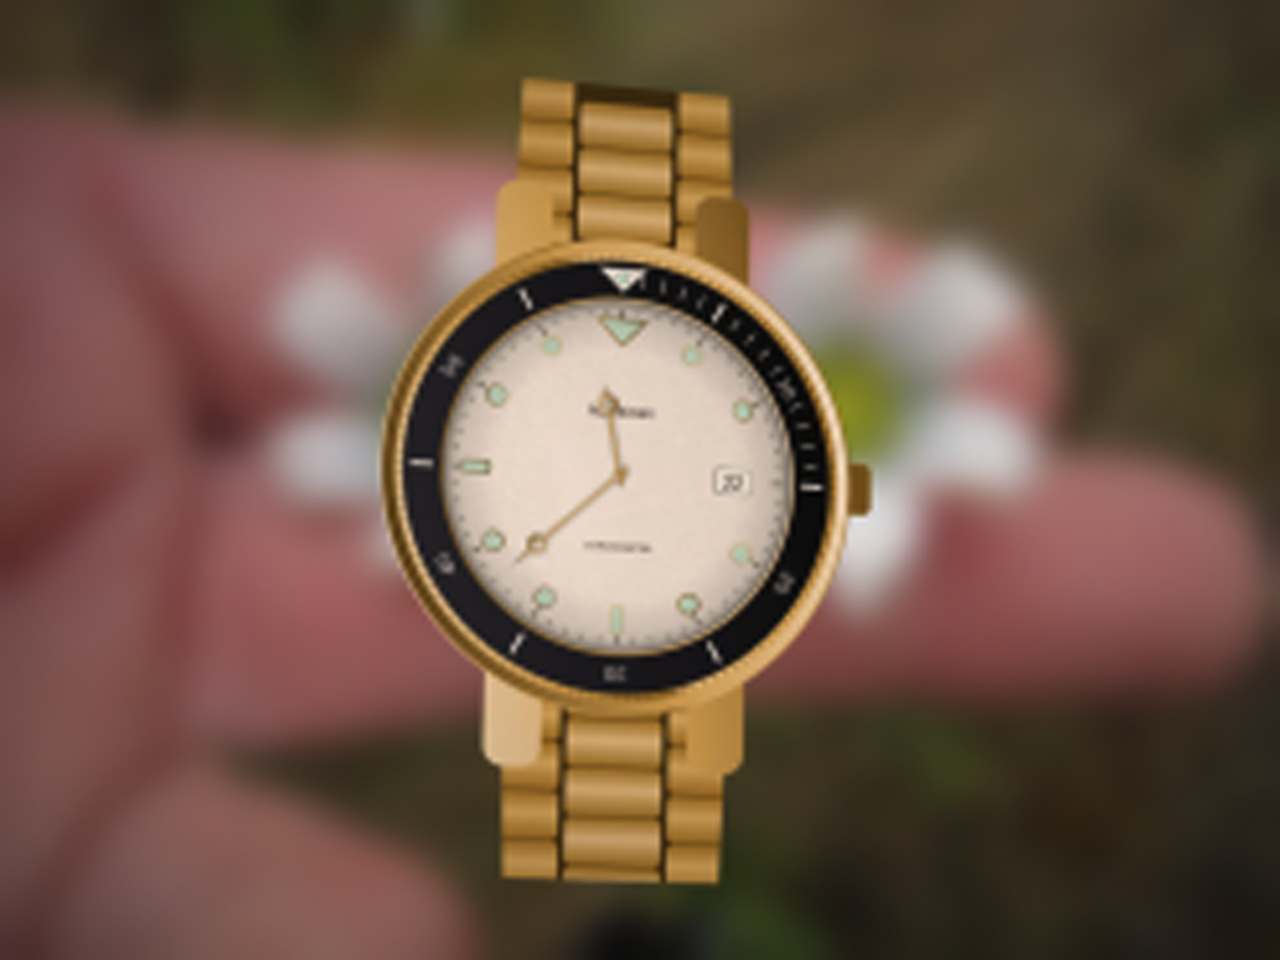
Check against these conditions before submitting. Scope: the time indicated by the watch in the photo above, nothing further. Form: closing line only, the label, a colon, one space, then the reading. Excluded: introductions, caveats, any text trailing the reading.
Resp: 11:38
